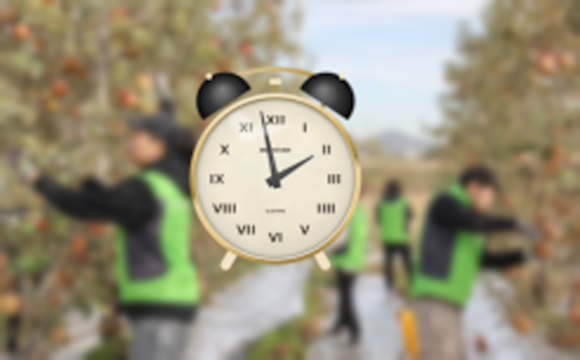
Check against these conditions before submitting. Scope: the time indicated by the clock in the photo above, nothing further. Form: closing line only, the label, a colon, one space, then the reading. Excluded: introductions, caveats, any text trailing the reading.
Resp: 1:58
